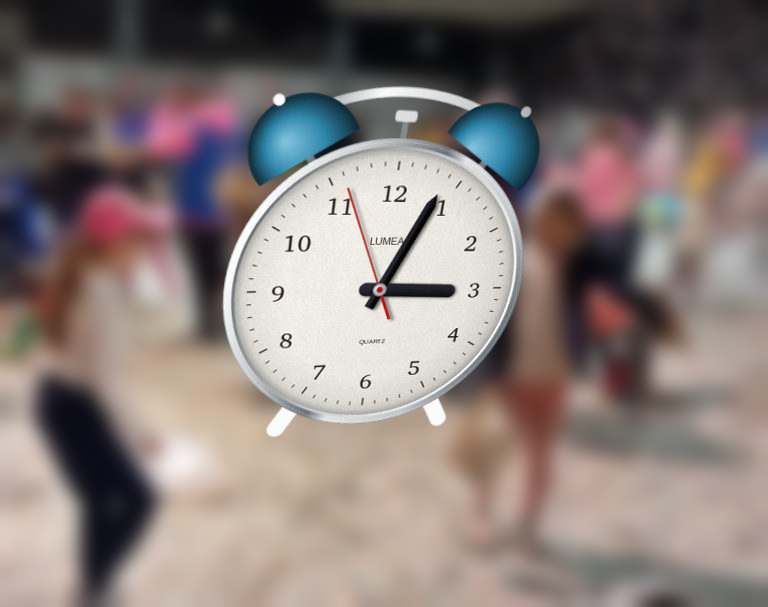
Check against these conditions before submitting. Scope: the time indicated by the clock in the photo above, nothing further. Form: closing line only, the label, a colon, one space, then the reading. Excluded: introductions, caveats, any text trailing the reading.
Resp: 3:03:56
